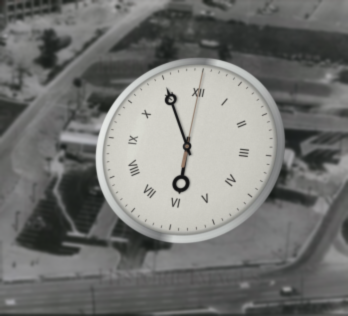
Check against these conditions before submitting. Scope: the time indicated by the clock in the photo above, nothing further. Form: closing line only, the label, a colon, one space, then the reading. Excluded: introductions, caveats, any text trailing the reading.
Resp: 5:55:00
